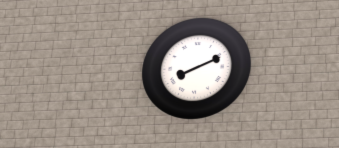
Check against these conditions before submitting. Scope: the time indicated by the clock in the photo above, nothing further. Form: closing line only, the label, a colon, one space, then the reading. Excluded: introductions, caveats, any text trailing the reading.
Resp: 8:11
